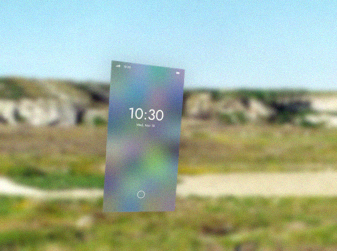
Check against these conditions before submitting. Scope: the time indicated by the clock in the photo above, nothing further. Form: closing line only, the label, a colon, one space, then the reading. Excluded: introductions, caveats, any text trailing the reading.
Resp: 10:30
